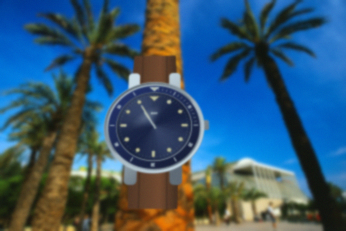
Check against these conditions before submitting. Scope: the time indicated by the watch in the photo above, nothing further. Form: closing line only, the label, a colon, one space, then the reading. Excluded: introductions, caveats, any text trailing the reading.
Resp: 10:55
